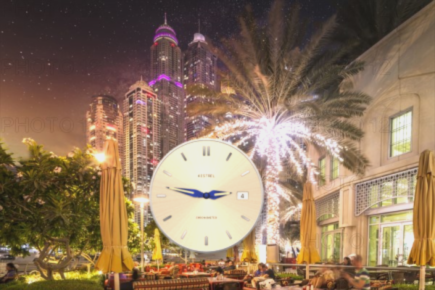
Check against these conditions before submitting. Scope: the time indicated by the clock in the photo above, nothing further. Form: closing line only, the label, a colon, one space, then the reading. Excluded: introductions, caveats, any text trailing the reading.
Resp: 2:47
